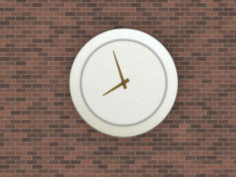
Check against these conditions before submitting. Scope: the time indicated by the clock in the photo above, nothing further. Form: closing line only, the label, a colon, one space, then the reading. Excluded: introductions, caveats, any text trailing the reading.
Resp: 7:57
